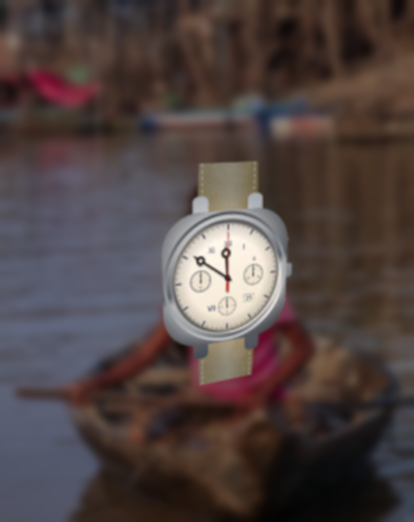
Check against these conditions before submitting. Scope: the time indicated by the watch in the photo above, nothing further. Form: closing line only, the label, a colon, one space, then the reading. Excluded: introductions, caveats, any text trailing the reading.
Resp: 11:51
